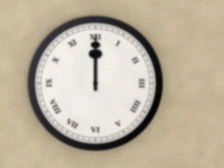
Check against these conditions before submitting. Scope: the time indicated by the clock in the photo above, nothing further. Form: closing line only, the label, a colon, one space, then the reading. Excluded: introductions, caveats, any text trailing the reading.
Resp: 12:00
